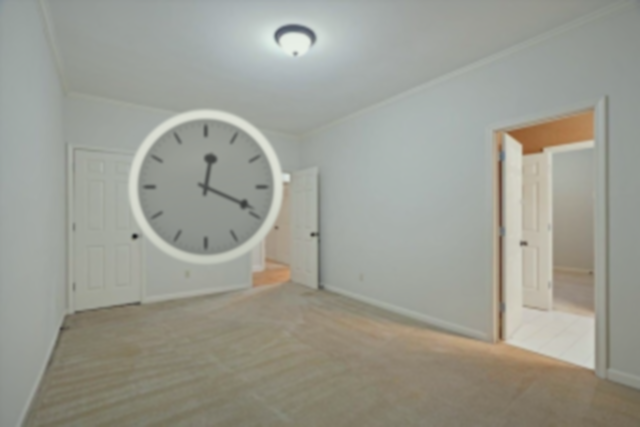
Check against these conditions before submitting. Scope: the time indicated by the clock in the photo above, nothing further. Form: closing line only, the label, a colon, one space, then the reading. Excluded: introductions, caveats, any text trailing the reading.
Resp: 12:19
